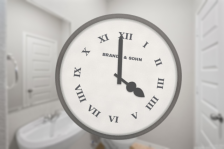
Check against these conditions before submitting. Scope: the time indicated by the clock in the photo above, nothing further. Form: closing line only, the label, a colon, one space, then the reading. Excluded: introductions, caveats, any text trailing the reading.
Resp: 3:59
